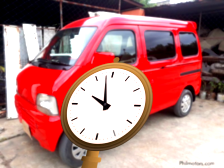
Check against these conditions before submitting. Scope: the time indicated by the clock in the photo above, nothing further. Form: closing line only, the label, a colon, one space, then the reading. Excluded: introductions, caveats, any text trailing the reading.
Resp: 9:58
